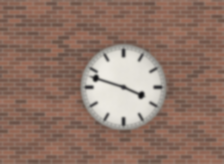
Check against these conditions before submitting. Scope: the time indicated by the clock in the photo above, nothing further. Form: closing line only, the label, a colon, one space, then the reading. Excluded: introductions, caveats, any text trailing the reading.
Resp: 3:48
